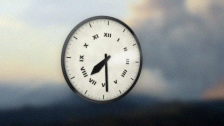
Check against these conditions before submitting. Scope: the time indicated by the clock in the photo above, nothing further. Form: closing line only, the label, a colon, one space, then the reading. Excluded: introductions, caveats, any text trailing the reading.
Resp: 7:29
